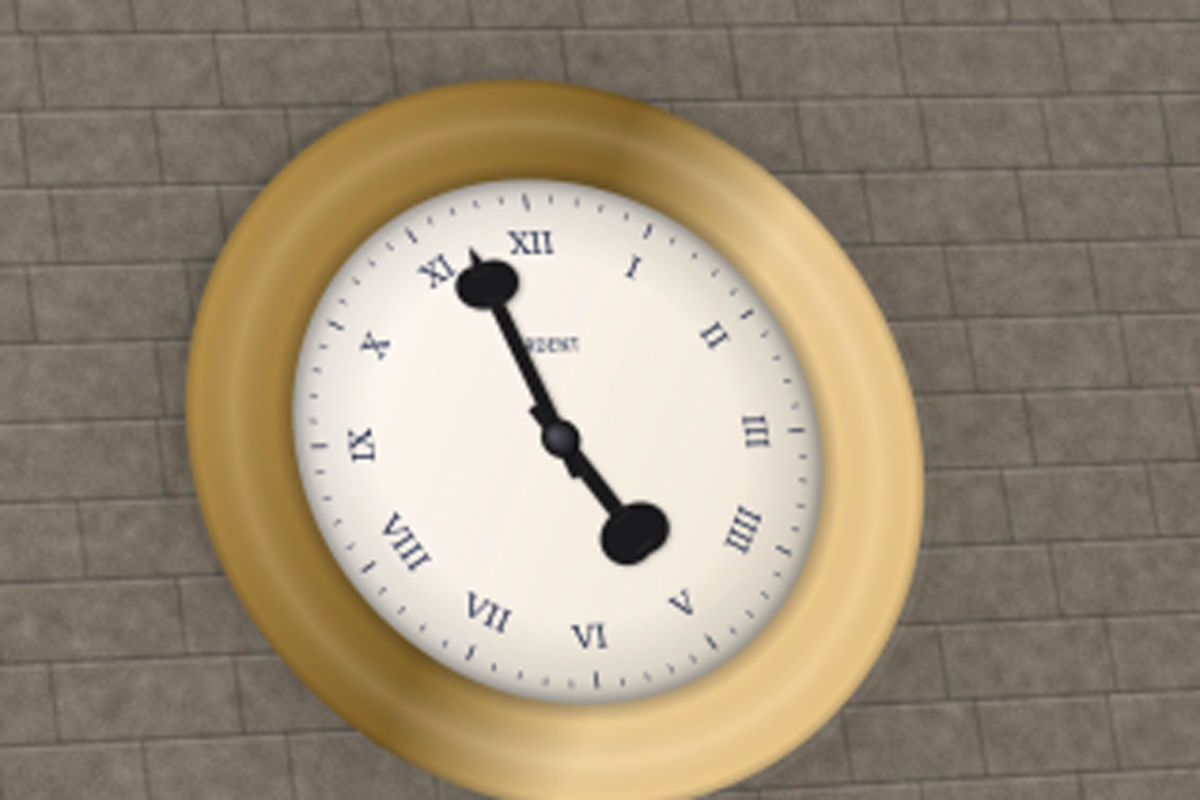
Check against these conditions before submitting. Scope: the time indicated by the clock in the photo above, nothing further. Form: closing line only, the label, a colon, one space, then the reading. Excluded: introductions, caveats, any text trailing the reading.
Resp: 4:57
